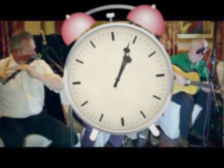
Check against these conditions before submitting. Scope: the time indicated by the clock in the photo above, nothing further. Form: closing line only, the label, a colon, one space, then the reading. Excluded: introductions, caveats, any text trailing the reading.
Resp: 1:04
